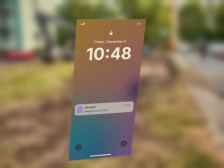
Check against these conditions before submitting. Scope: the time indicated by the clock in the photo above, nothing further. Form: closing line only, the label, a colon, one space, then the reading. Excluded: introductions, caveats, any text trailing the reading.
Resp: 10:48
